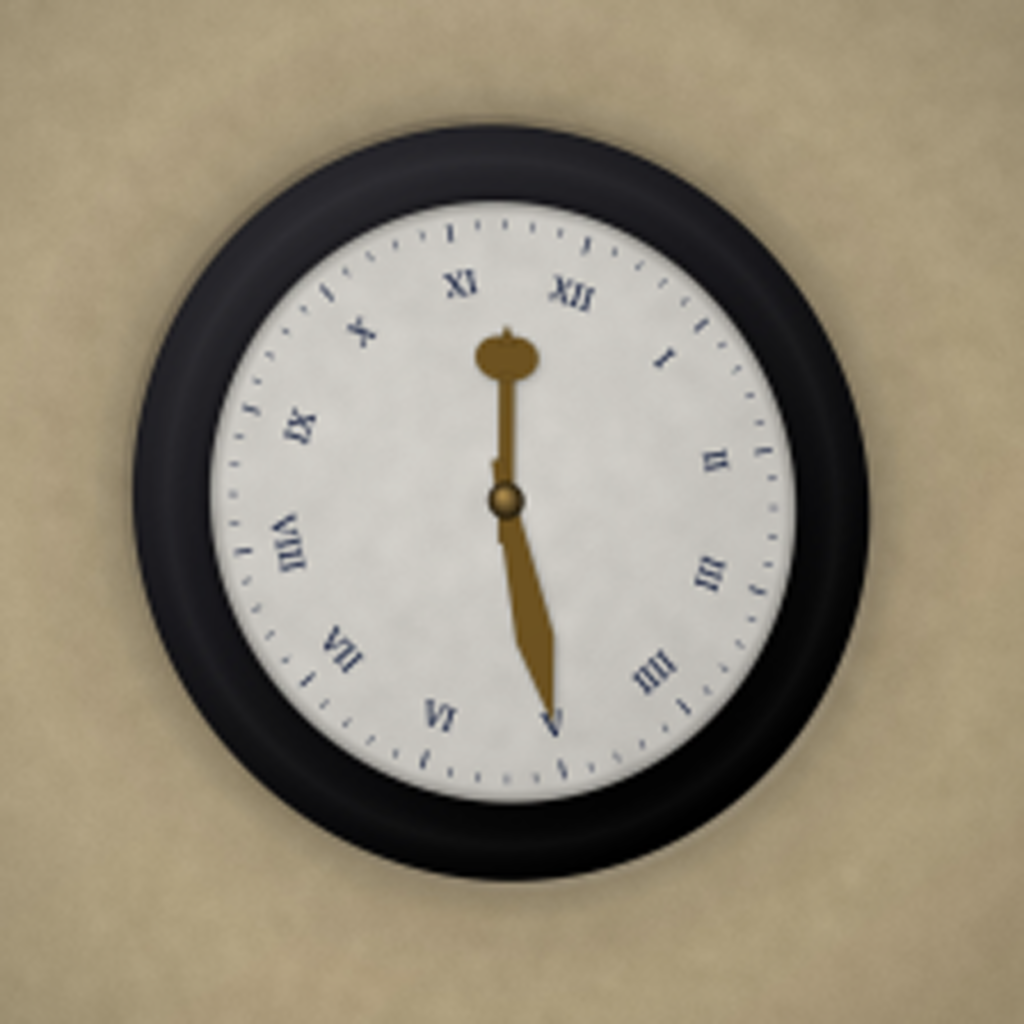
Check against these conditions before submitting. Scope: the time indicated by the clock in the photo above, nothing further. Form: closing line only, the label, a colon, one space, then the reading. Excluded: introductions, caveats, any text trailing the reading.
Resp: 11:25
